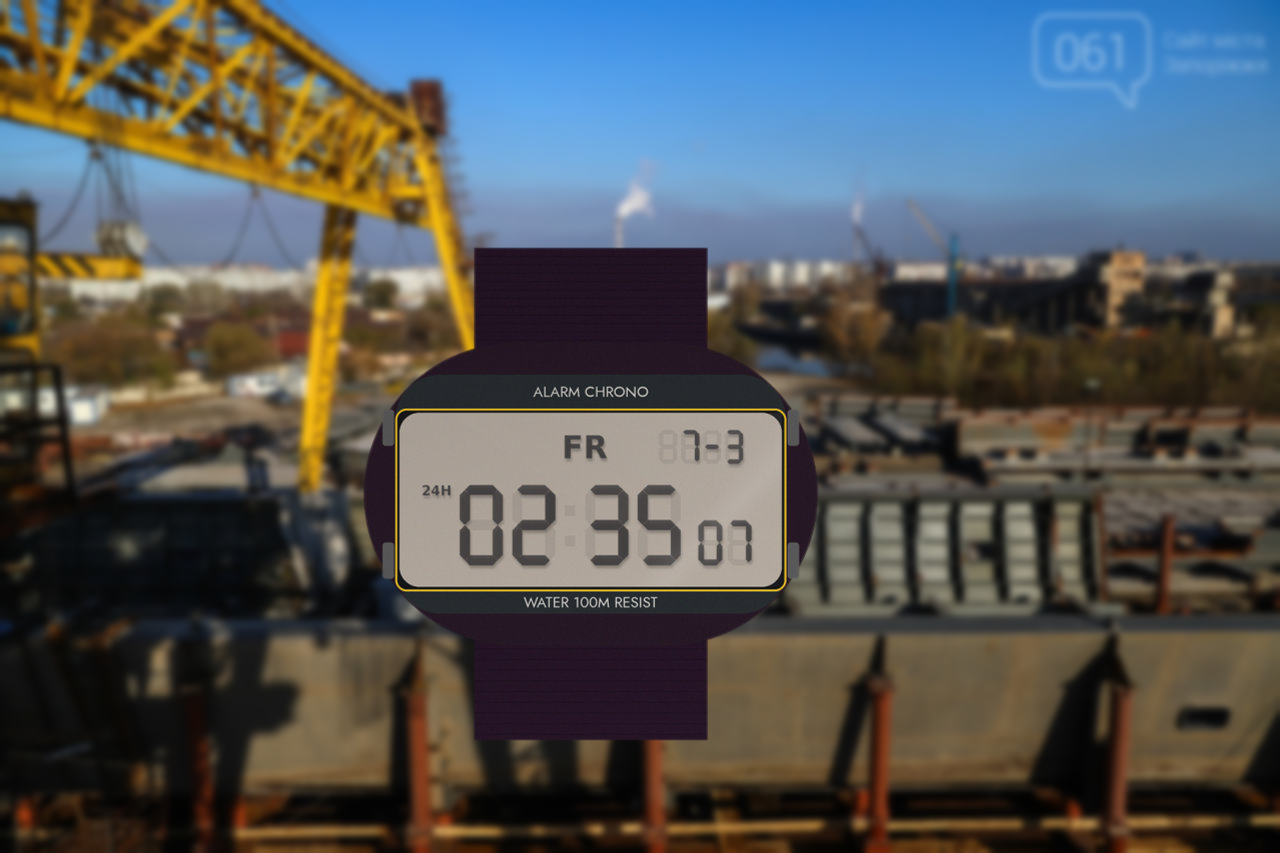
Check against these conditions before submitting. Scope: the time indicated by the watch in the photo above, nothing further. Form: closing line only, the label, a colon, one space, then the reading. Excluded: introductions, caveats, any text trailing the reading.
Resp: 2:35:07
